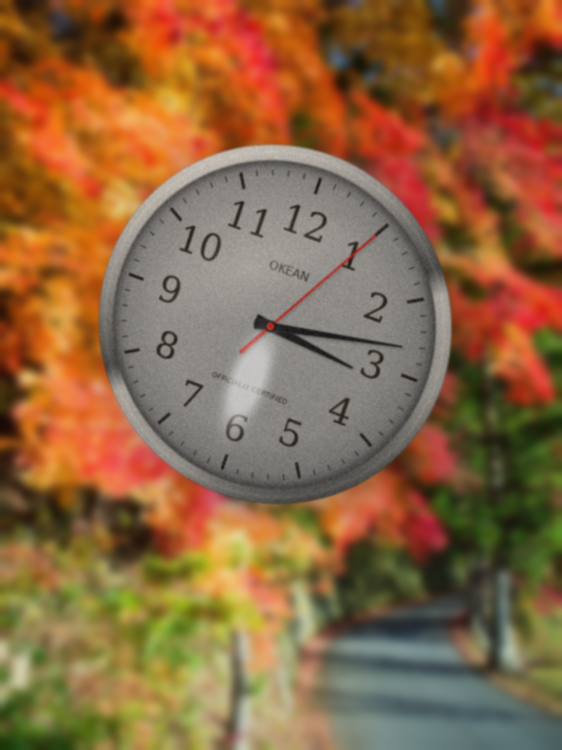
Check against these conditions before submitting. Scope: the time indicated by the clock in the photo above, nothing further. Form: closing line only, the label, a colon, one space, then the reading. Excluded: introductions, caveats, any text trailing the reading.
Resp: 3:13:05
